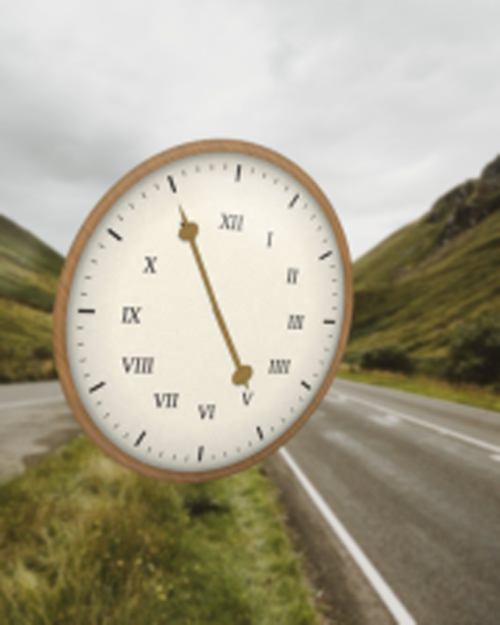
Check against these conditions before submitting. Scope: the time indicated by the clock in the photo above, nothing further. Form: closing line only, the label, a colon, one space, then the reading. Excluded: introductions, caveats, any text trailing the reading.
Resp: 4:55
